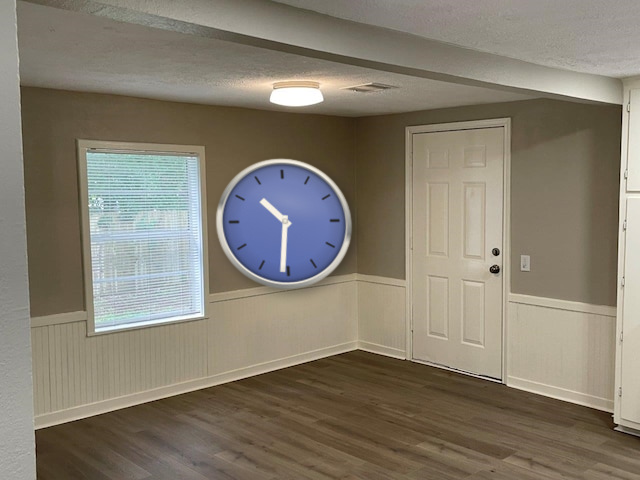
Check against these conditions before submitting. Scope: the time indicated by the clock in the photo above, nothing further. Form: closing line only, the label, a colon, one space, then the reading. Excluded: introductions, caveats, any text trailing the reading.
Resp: 10:31
